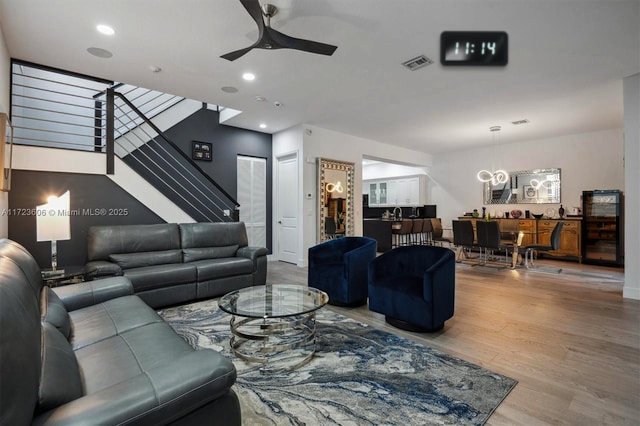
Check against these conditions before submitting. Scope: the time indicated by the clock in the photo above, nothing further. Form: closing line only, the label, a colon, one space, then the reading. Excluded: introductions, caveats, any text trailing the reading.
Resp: 11:14
